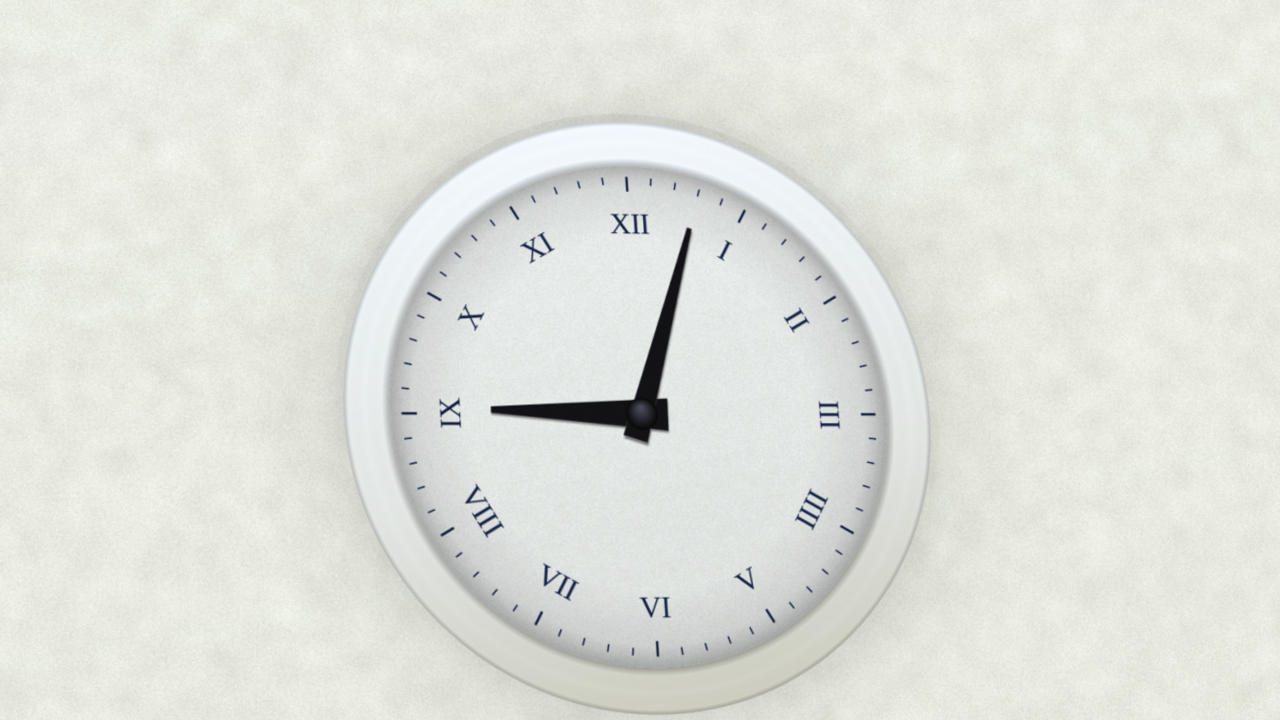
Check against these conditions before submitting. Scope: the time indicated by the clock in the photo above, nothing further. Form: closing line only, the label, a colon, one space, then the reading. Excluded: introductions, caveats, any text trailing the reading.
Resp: 9:03
